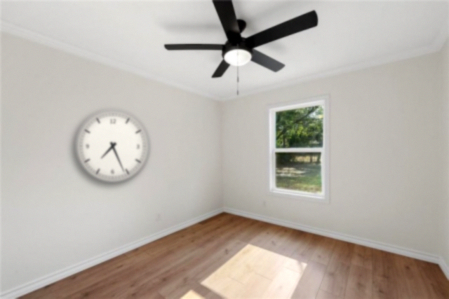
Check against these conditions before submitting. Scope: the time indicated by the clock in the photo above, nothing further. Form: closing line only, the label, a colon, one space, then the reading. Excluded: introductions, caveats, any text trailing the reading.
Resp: 7:26
